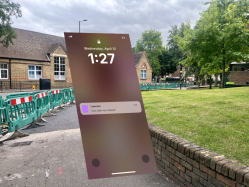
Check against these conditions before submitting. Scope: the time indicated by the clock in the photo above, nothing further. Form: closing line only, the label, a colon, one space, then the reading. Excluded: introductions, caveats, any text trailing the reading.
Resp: 1:27
